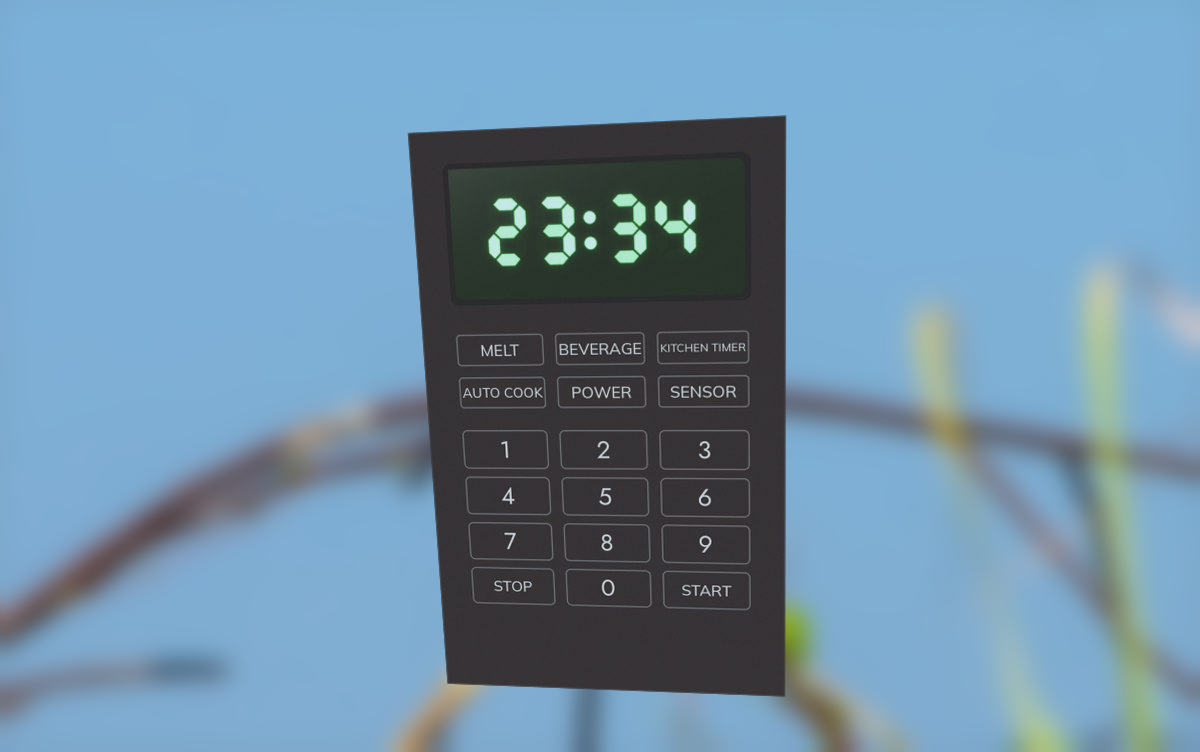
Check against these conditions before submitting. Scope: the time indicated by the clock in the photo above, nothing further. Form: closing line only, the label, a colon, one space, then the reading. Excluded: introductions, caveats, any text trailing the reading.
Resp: 23:34
